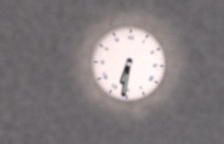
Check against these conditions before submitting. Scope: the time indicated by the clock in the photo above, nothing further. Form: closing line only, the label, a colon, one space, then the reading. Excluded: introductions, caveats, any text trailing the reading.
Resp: 6:31
